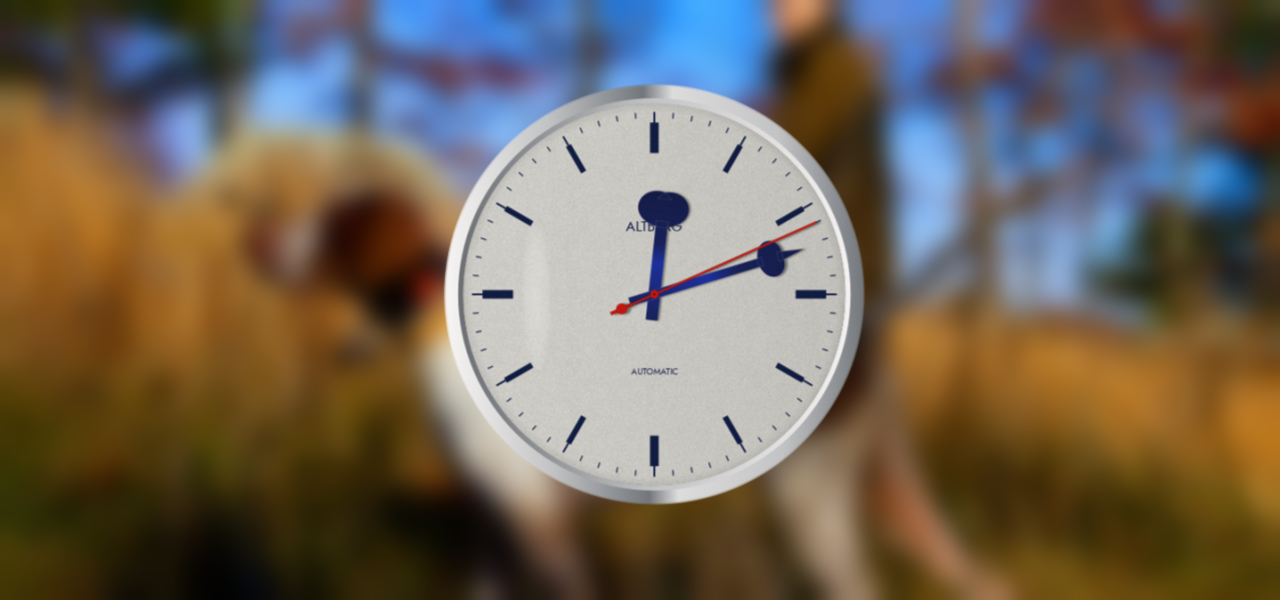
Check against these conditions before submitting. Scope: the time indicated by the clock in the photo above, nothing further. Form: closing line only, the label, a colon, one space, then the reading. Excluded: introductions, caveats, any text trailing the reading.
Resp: 12:12:11
